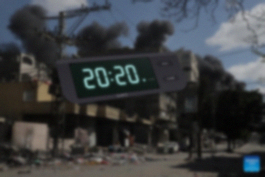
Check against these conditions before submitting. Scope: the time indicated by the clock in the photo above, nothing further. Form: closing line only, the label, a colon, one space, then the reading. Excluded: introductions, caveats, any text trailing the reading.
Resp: 20:20
